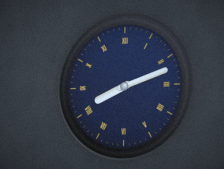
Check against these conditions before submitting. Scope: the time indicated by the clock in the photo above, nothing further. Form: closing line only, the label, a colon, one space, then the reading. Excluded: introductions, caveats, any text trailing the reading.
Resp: 8:12
